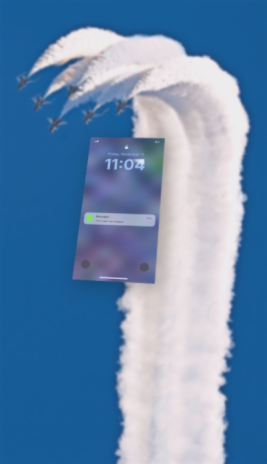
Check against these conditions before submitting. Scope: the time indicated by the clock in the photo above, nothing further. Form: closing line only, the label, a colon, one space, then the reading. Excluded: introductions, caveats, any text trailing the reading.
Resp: 11:04
